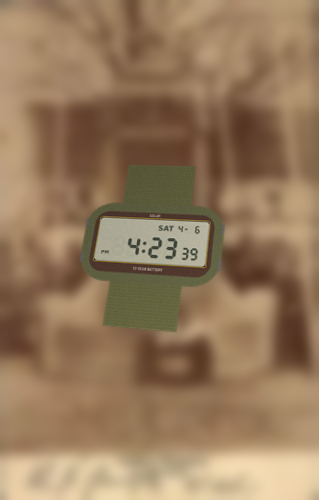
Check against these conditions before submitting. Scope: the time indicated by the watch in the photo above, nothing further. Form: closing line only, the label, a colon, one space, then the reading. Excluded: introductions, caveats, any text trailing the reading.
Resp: 4:23:39
